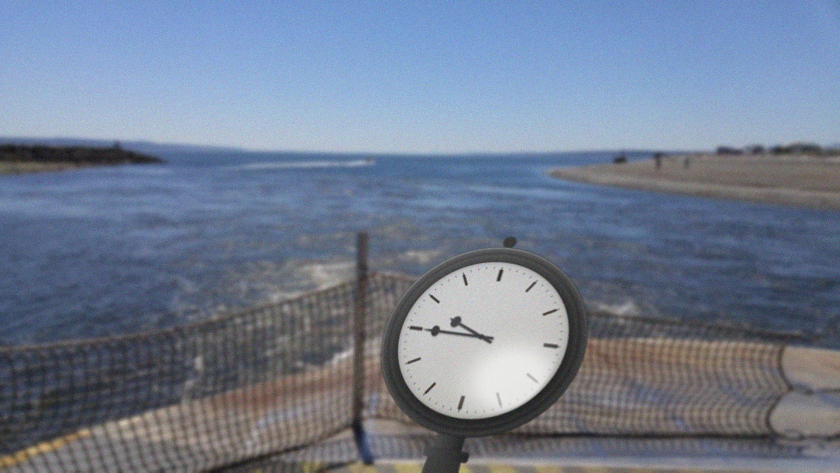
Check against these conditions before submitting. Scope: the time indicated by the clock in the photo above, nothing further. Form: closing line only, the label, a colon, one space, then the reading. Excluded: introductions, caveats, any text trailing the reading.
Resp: 9:45
